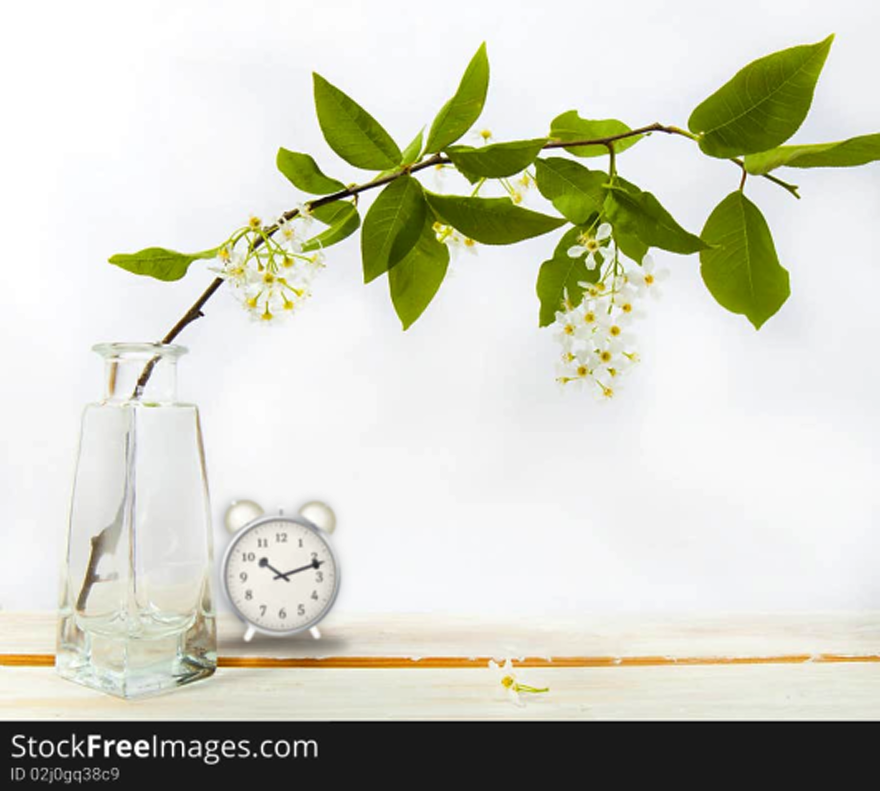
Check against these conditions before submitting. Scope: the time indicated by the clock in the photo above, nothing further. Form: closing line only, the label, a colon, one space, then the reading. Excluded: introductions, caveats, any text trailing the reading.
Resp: 10:12
